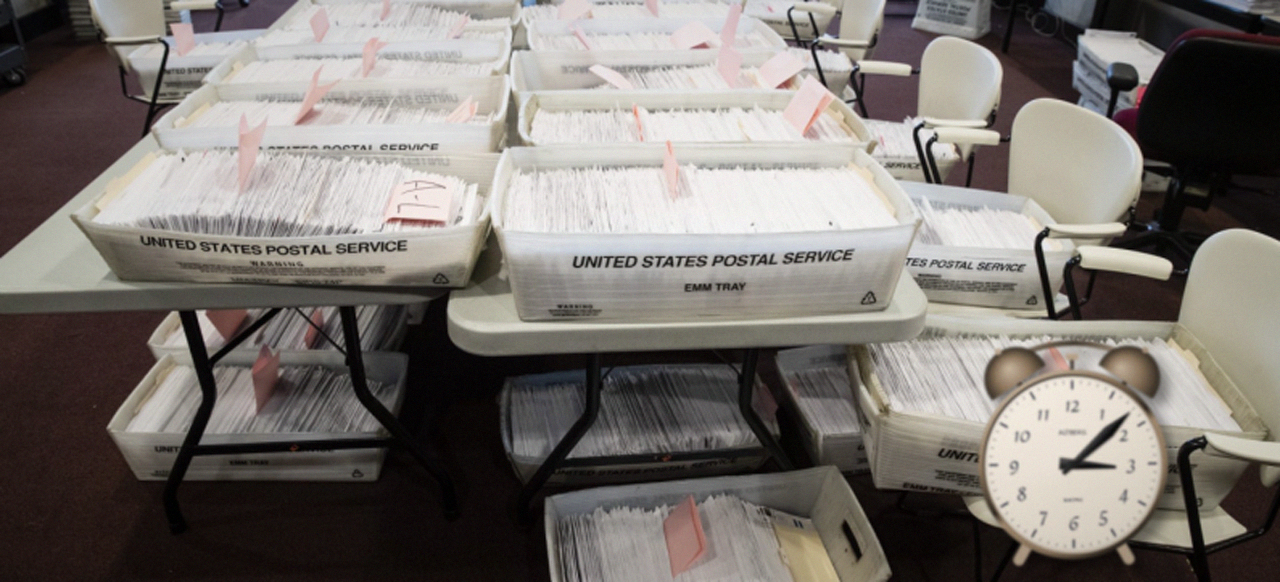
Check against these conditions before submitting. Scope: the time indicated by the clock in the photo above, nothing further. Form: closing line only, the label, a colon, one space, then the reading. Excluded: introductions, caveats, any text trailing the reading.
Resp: 3:08
